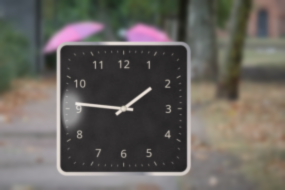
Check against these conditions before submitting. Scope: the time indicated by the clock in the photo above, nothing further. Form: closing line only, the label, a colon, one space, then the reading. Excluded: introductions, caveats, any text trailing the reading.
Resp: 1:46
